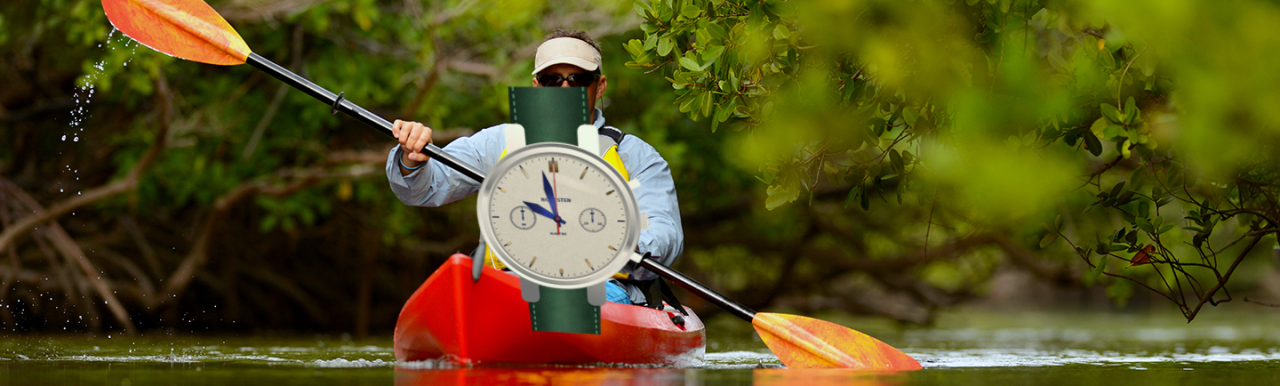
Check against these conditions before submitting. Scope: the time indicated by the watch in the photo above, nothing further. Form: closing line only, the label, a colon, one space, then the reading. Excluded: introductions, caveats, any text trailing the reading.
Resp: 9:58
